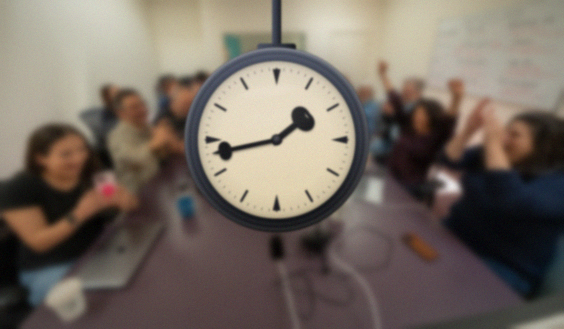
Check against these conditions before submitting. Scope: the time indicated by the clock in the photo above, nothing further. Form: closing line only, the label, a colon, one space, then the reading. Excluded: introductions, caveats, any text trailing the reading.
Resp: 1:43
